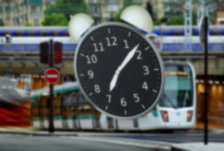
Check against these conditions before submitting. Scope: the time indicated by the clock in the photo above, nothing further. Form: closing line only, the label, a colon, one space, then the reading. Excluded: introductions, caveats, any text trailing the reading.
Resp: 7:08
